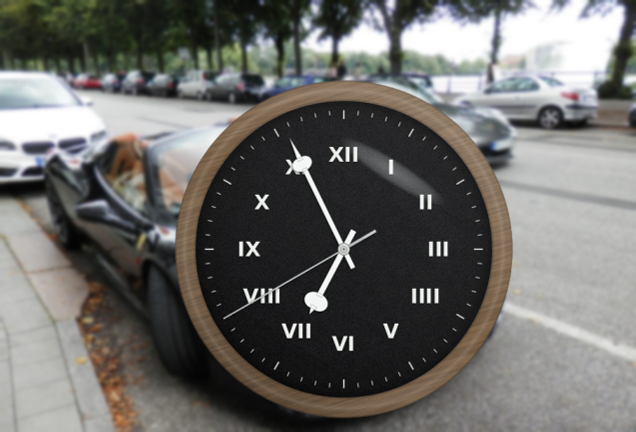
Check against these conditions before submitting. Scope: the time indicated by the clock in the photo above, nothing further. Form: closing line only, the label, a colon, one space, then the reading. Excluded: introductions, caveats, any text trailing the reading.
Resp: 6:55:40
